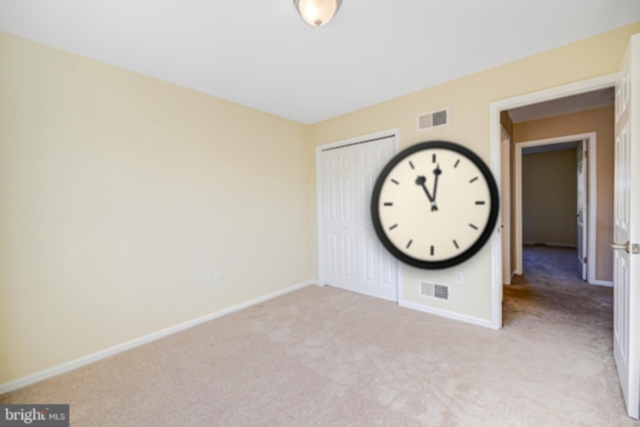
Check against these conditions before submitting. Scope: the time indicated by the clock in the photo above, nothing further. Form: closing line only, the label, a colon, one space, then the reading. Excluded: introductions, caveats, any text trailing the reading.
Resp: 11:01
